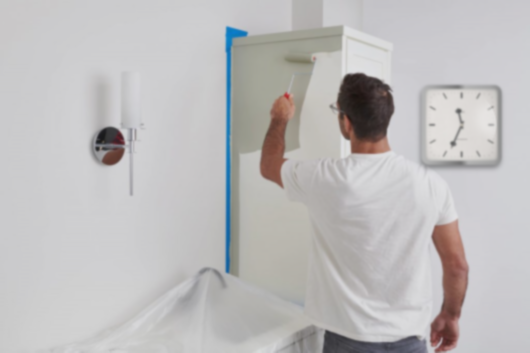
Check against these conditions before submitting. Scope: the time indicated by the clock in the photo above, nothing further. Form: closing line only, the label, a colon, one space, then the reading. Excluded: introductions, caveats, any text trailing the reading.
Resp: 11:34
